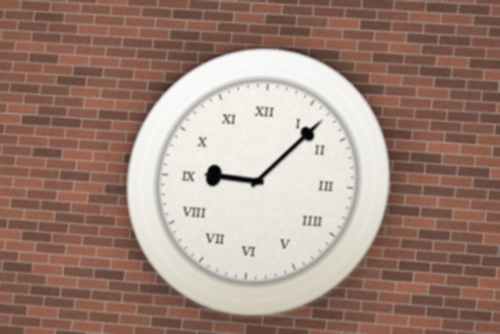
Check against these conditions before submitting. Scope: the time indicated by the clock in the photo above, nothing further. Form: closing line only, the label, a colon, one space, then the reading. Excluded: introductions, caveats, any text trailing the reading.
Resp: 9:07
